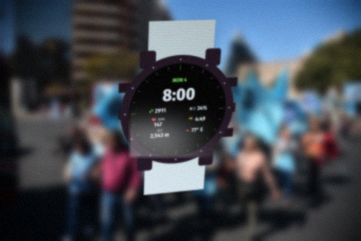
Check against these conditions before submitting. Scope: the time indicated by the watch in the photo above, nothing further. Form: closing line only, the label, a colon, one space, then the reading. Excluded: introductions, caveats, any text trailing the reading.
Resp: 8:00
